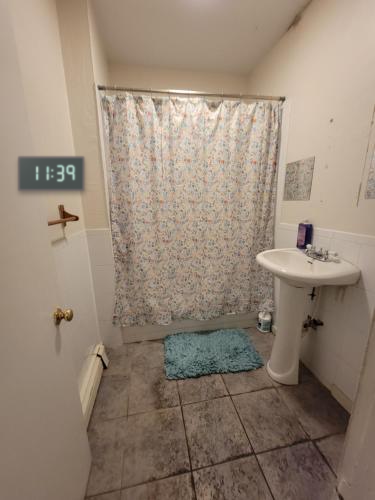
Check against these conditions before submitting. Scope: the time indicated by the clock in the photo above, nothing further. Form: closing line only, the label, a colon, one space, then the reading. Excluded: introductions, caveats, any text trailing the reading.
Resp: 11:39
